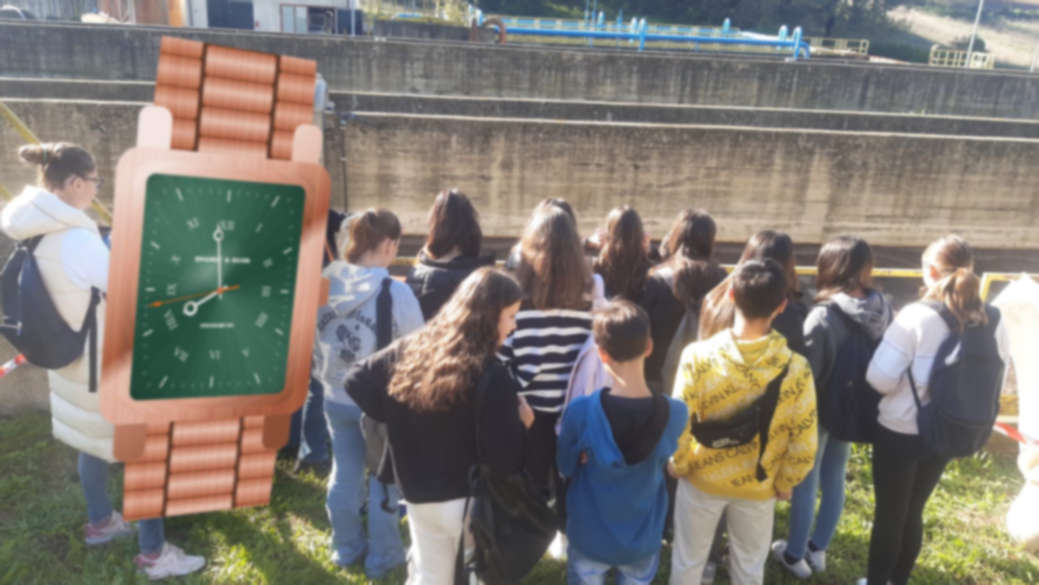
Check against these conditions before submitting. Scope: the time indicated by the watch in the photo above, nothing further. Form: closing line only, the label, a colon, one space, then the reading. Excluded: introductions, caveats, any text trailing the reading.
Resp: 7:58:43
